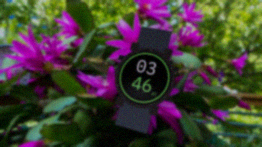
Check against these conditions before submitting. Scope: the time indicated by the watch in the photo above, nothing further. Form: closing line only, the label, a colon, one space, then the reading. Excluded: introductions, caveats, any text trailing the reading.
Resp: 3:46
